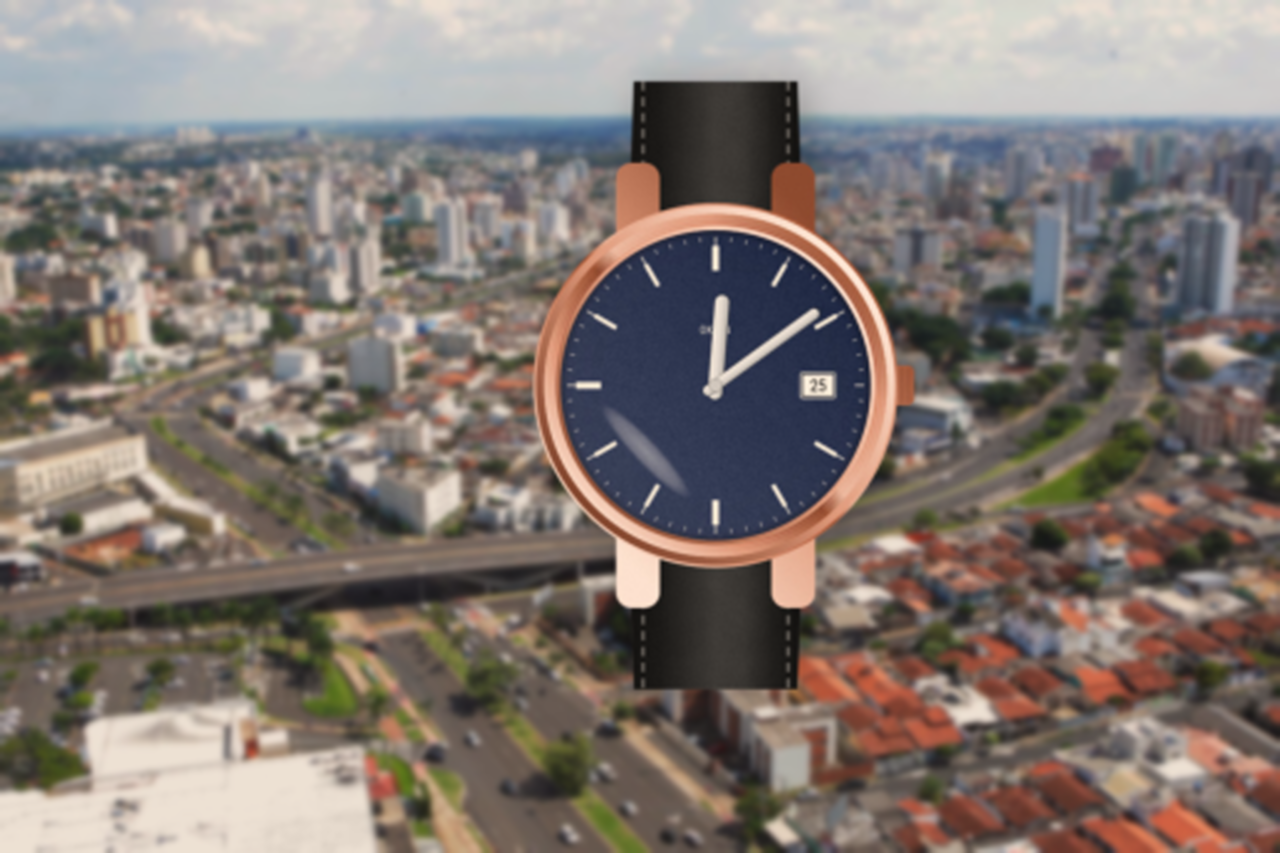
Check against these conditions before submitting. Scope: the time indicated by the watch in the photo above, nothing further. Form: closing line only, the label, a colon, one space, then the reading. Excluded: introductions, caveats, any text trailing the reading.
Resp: 12:09
